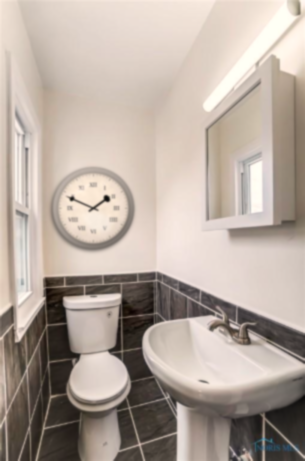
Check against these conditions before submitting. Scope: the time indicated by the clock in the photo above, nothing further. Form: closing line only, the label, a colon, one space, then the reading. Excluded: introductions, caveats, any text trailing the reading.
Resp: 1:49
